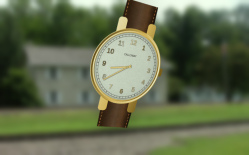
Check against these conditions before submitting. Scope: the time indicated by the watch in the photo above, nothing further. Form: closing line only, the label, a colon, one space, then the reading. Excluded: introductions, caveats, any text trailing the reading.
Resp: 8:39
